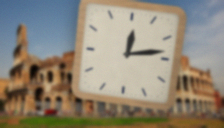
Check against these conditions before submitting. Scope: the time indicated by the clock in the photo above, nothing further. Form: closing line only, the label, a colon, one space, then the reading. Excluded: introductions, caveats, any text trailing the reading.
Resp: 12:13
